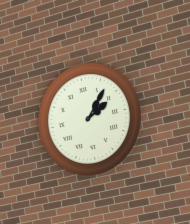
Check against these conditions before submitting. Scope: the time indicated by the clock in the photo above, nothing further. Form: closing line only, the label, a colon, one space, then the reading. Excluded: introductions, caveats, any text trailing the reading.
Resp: 2:07
